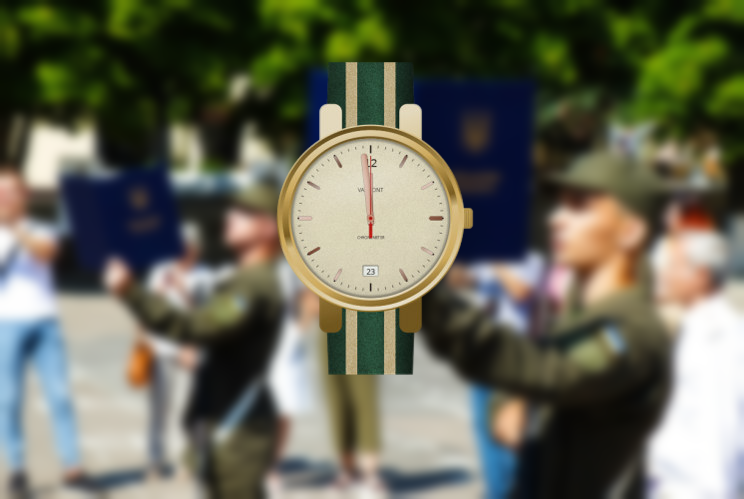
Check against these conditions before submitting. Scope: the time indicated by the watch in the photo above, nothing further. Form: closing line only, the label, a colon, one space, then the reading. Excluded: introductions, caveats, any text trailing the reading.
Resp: 11:59:00
